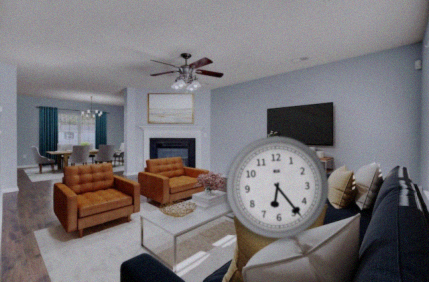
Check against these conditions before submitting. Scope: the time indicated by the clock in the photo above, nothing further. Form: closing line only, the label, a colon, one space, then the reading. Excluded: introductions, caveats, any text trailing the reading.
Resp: 6:24
